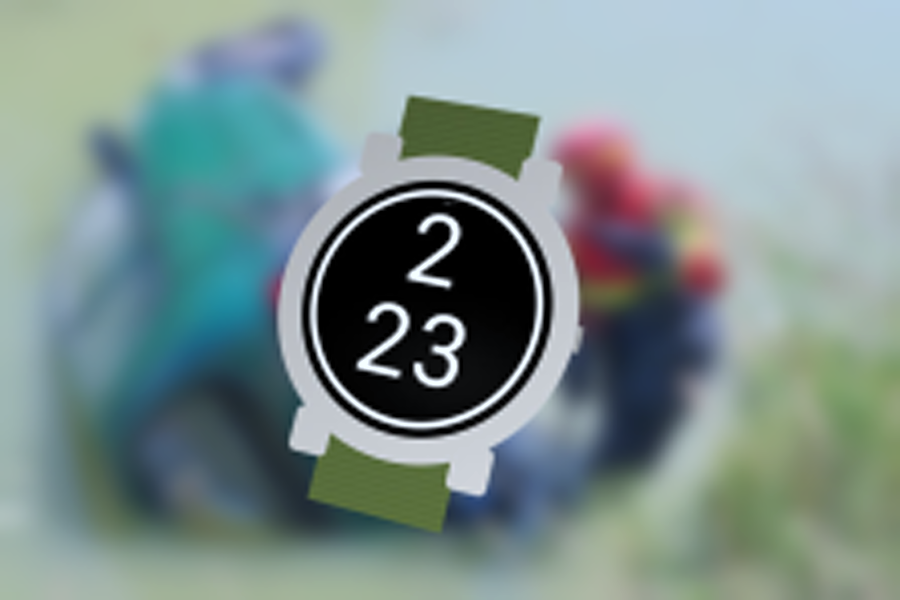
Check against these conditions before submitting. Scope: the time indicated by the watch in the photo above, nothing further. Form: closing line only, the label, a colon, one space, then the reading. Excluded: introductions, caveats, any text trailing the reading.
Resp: 2:23
